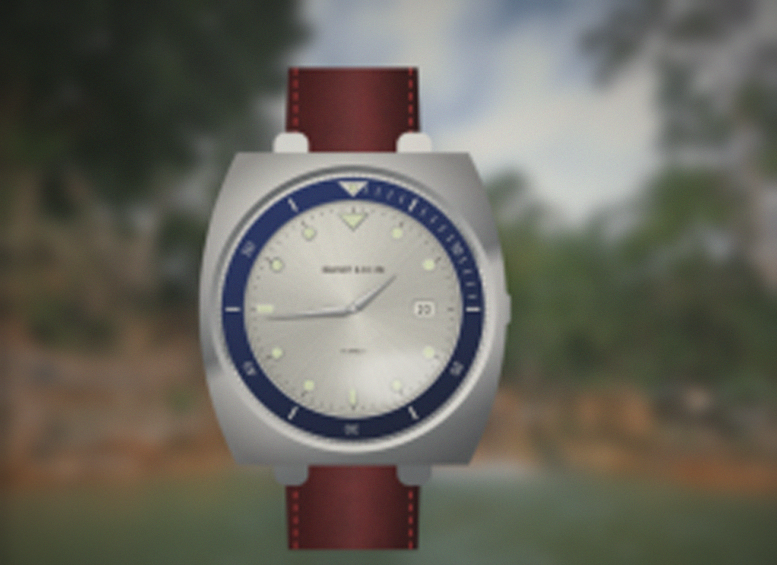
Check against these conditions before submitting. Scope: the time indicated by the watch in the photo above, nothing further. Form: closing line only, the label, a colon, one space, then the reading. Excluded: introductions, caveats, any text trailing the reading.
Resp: 1:44
